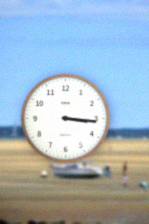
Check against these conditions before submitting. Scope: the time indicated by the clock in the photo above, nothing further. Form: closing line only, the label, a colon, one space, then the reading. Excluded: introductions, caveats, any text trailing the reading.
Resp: 3:16
